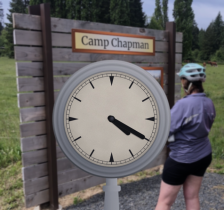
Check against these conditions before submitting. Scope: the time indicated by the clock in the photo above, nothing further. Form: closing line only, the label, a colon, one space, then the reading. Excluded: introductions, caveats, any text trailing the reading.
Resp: 4:20
